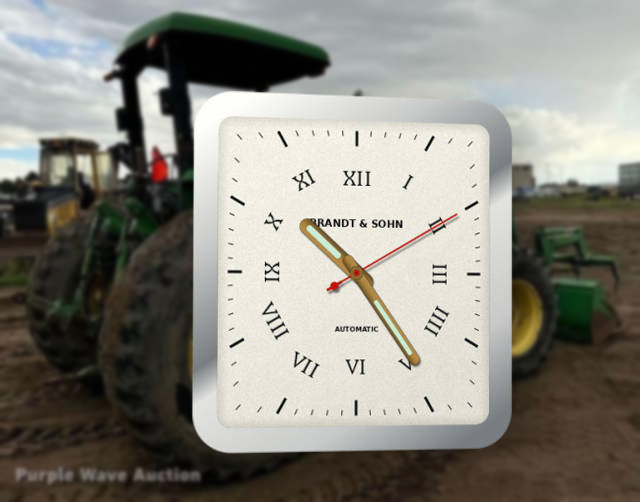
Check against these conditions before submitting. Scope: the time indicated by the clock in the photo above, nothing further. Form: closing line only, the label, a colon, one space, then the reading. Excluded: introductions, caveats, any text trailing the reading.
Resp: 10:24:10
